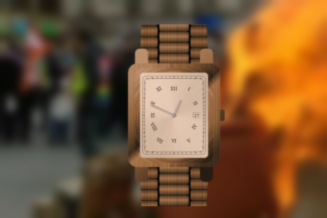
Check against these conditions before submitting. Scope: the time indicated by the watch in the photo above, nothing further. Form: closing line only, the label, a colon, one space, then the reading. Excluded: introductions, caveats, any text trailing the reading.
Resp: 12:49
